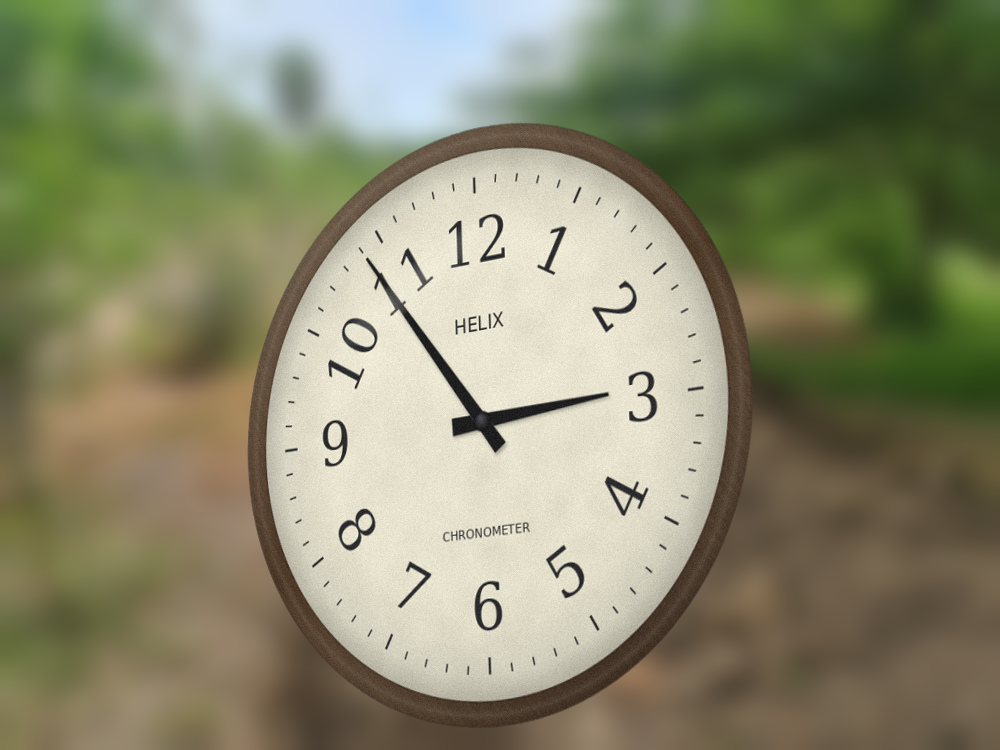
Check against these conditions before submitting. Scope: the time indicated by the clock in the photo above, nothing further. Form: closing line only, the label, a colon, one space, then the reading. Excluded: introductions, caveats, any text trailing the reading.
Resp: 2:54
